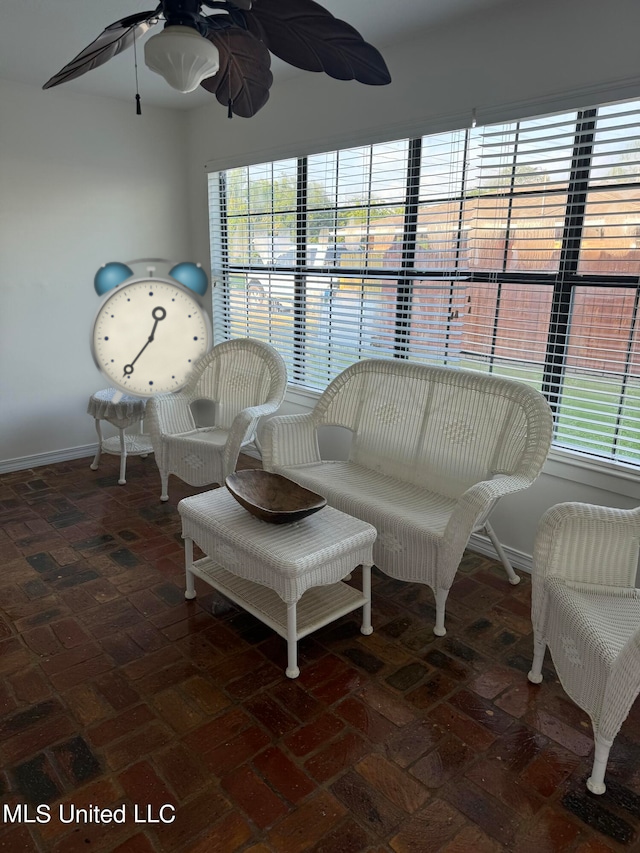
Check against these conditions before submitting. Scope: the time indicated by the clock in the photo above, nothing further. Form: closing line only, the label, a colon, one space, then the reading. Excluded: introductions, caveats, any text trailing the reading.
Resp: 12:36
